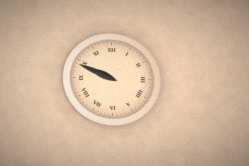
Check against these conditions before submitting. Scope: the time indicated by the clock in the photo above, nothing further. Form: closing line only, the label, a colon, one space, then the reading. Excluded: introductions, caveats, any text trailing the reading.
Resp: 9:49
